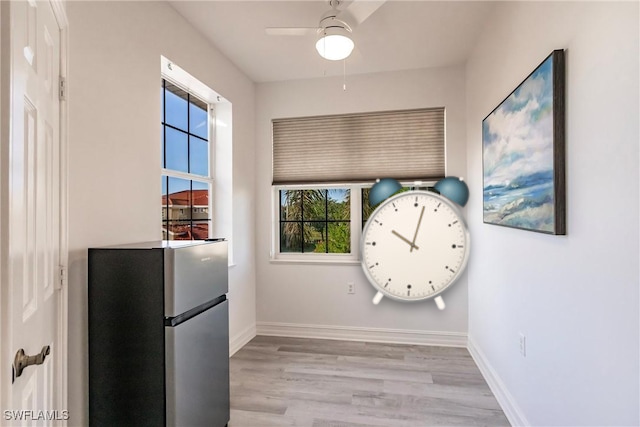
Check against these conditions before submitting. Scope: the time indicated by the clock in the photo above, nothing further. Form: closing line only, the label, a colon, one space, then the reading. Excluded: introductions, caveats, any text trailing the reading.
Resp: 10:02
